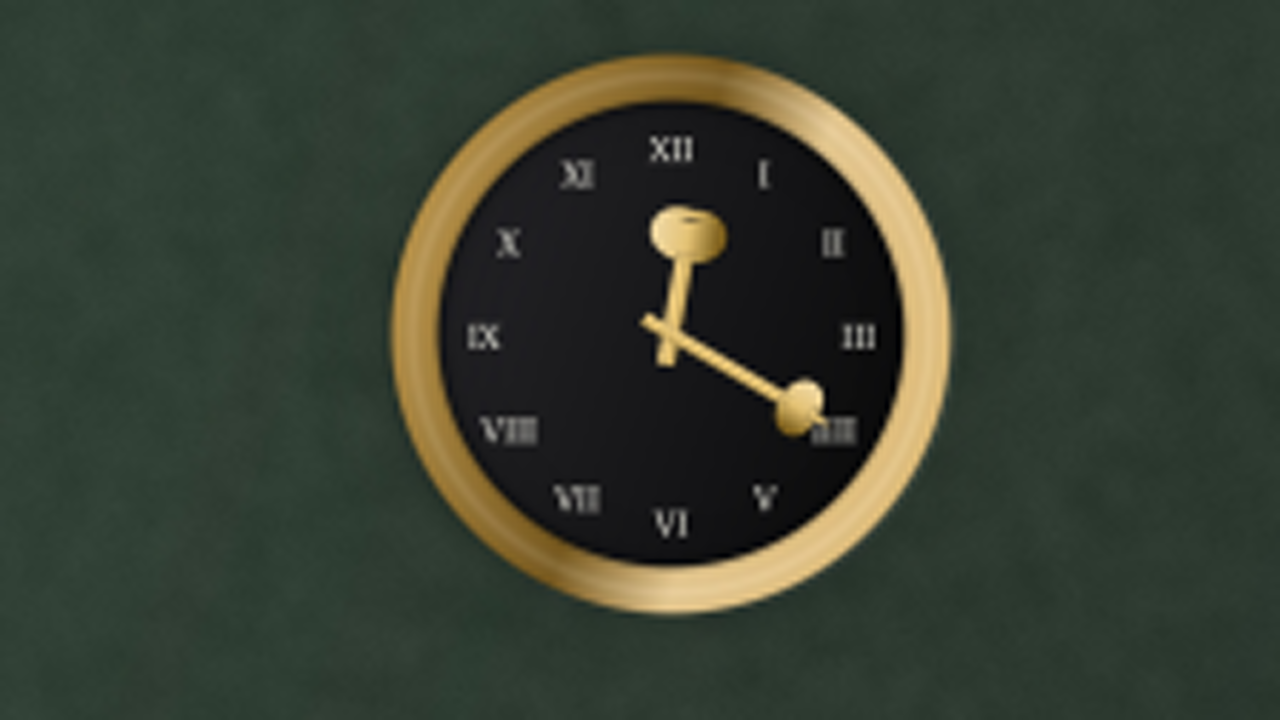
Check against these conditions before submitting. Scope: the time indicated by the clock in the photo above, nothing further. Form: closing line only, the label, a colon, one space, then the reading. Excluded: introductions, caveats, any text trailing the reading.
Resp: 12:20
